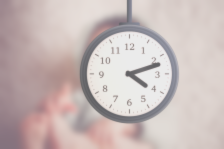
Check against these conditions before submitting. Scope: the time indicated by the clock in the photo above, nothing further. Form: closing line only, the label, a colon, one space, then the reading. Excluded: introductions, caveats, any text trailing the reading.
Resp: 4:12
